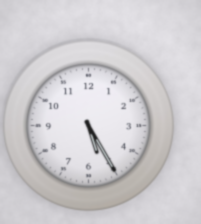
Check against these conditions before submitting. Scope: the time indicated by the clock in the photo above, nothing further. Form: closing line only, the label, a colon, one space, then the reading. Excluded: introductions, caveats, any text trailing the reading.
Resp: 5:25
